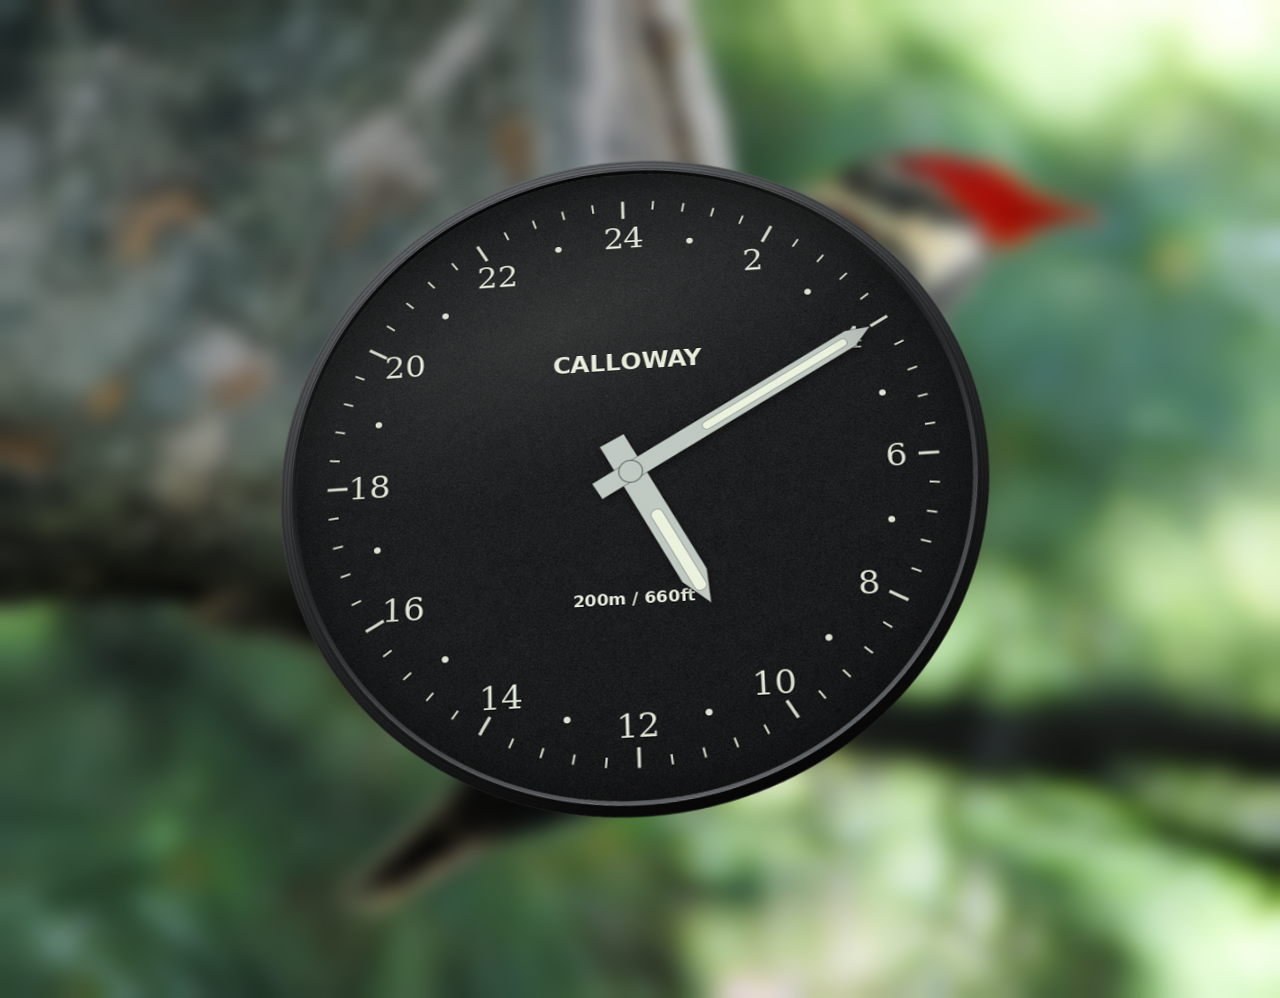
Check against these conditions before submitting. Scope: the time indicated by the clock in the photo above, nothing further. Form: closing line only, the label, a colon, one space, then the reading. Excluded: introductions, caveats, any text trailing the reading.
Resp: 10:10
